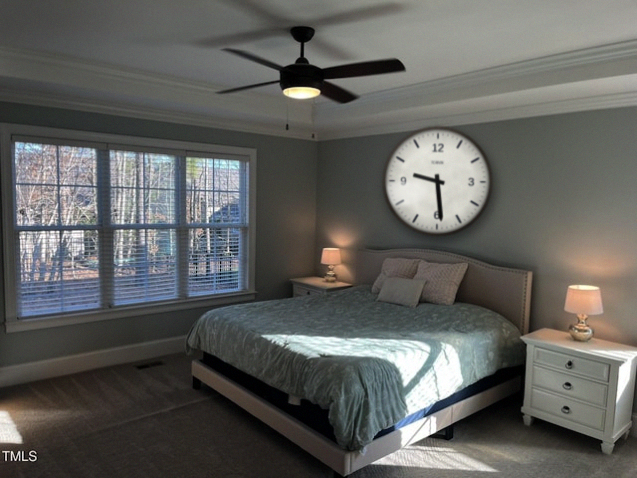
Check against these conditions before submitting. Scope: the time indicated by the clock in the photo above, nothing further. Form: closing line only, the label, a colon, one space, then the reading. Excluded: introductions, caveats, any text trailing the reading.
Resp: 9:29
